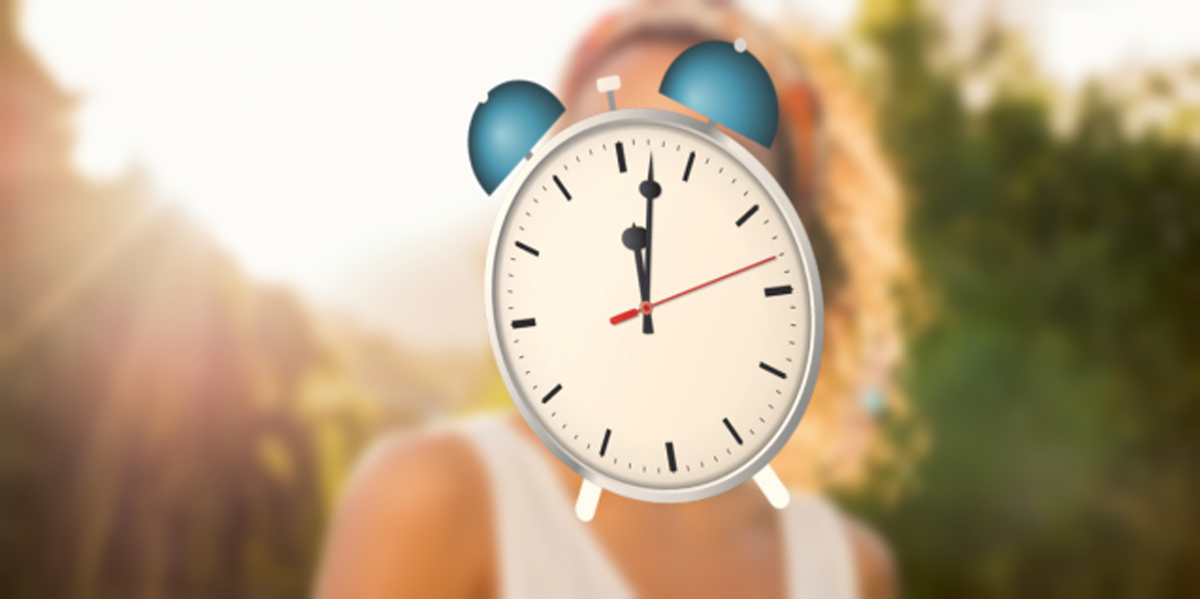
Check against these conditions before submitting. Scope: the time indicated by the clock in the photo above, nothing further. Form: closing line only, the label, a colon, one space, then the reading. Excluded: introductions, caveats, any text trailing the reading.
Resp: 12:02:13
